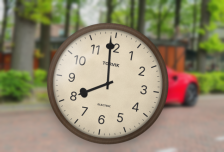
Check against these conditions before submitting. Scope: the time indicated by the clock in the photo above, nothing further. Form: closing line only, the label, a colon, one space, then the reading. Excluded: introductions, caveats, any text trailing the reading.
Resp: 7:59
